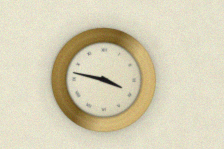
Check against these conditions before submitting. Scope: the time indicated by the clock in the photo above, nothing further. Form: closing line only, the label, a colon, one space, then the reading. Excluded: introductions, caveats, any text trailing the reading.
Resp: 3:47
